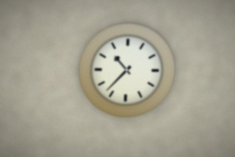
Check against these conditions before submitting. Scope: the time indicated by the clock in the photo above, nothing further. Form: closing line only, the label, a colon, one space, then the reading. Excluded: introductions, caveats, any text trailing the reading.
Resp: 10:37
